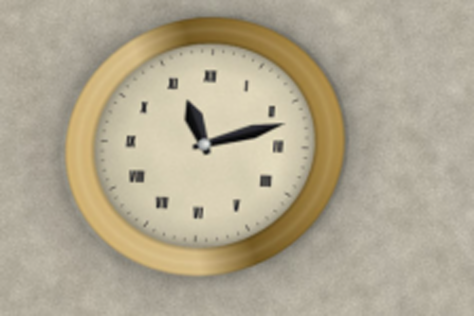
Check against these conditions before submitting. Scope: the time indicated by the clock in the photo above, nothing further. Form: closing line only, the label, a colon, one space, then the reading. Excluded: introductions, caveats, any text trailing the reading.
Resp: 11:12
